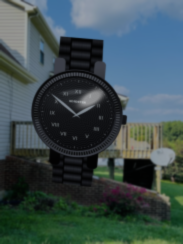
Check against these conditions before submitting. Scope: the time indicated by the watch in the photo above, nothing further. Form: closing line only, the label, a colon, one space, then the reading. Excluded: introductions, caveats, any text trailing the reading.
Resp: 1:51
